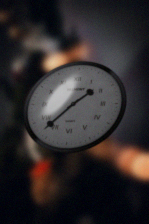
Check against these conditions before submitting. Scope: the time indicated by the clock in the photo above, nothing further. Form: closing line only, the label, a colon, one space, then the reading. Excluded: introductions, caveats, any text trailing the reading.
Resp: 1:37
